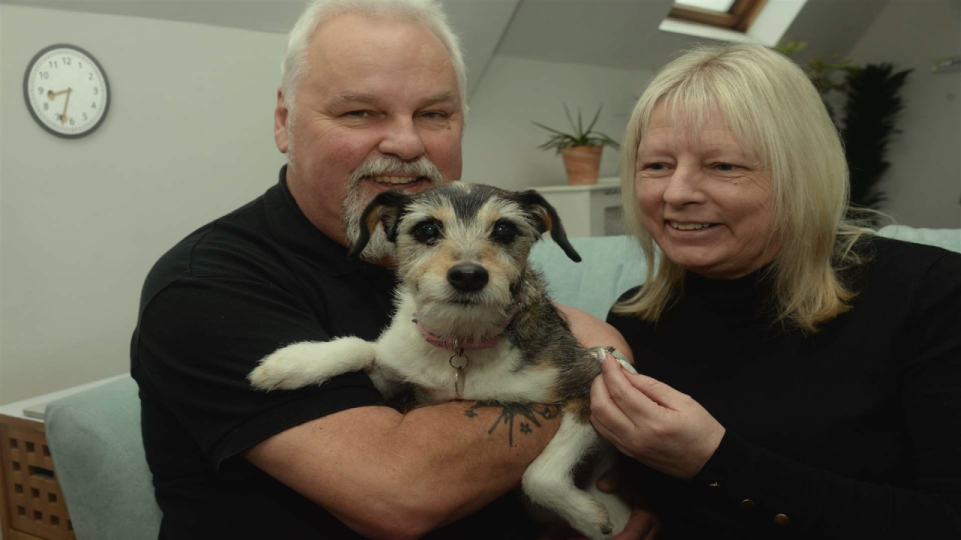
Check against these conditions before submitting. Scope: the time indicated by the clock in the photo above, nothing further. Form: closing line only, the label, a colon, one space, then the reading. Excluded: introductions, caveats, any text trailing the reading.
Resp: 8:33
